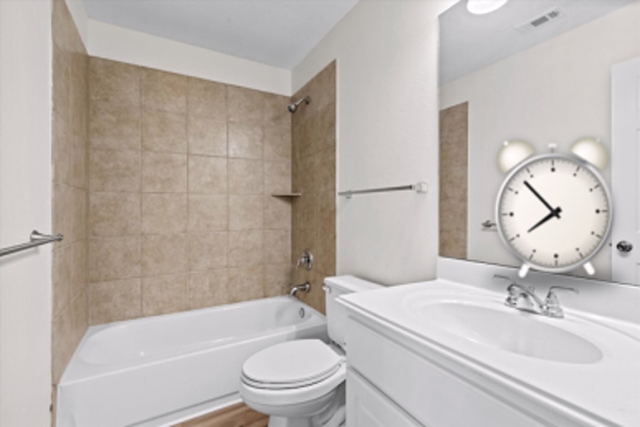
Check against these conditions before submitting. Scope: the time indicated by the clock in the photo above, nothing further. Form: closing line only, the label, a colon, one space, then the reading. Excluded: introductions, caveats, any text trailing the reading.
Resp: 7:53
